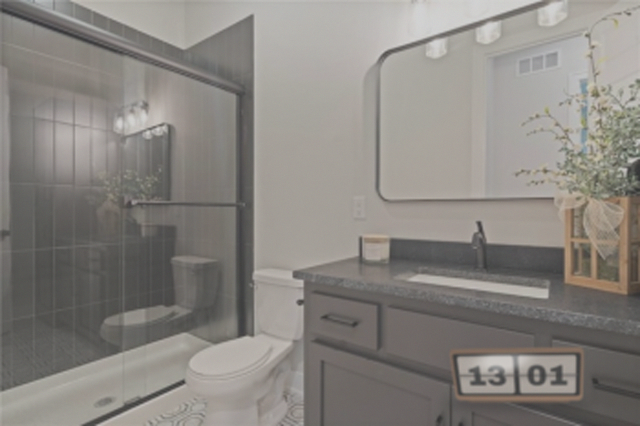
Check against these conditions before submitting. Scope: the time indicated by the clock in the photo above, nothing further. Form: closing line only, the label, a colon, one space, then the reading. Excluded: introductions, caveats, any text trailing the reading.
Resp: 13:01
